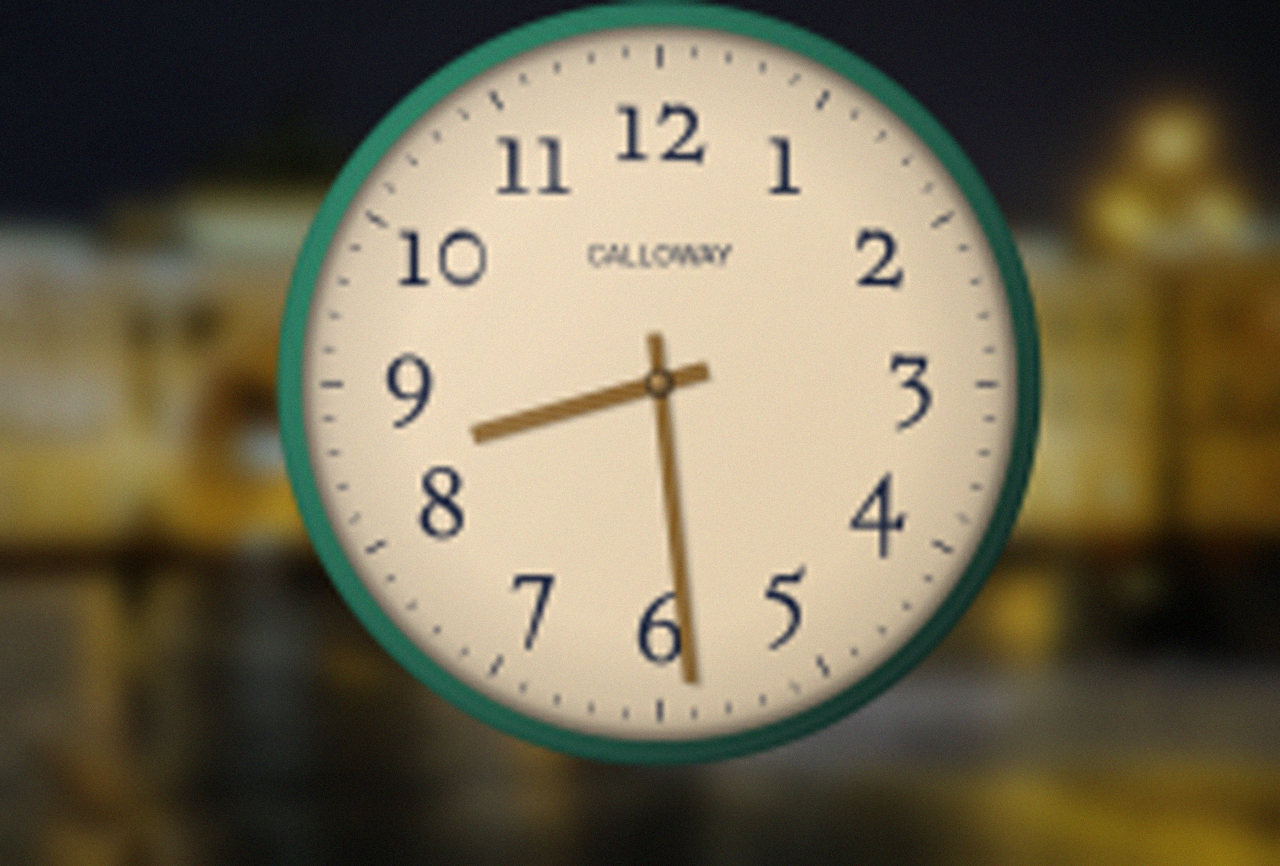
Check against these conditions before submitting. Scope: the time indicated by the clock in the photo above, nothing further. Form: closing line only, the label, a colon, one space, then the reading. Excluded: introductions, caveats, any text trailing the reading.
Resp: 8:29
